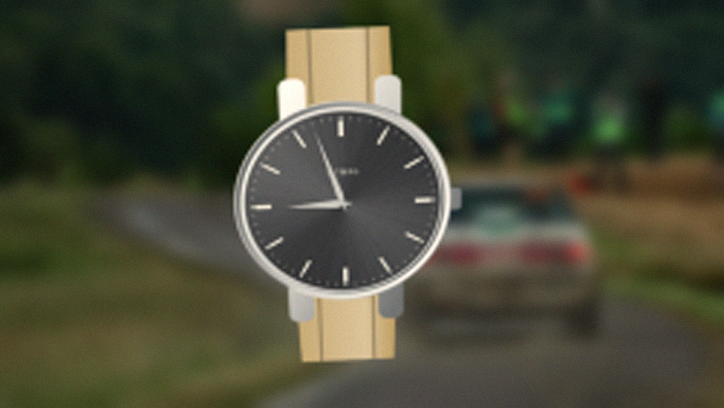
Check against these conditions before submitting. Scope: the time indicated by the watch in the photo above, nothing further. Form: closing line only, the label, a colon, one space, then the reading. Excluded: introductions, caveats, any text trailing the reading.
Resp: 8:57
